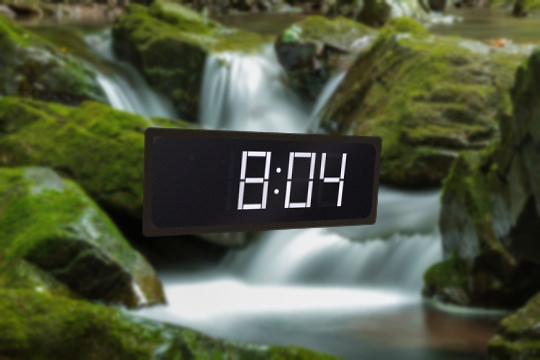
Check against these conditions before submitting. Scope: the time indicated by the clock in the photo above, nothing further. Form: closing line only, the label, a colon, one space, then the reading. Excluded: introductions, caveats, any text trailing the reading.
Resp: 8:04
